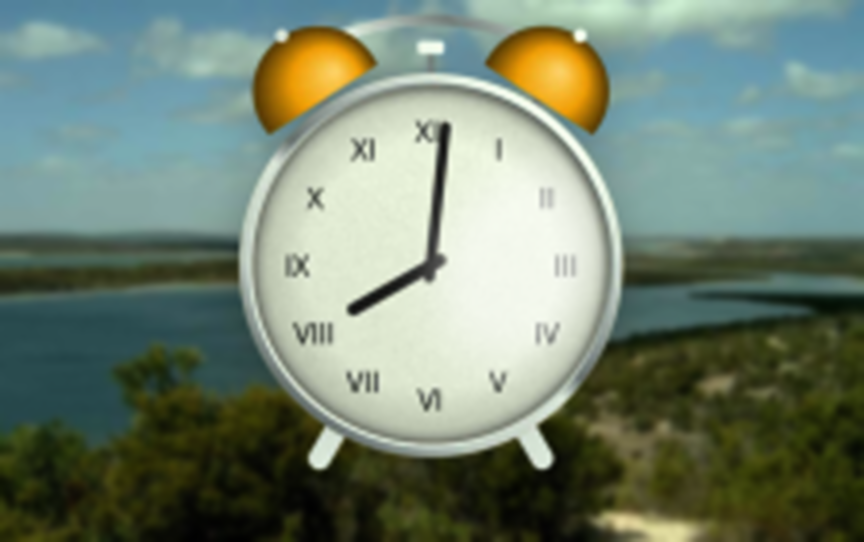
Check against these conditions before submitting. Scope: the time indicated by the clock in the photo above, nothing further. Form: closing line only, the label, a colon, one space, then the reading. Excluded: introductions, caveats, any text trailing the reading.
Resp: 8:01
